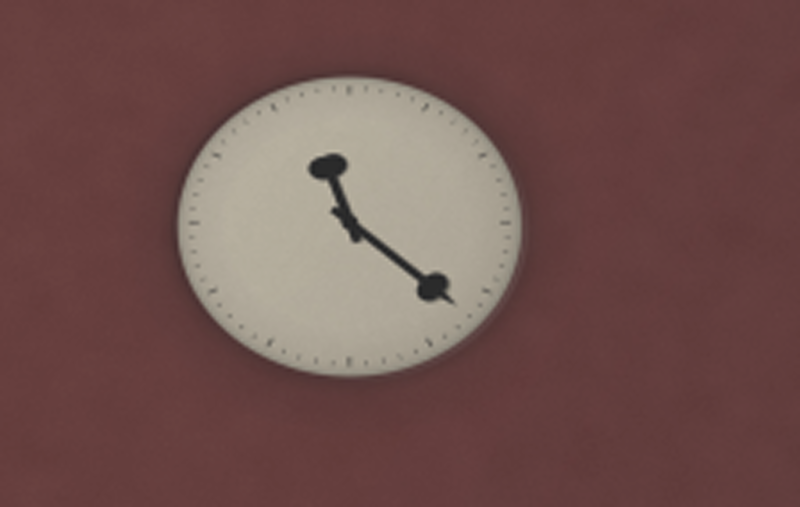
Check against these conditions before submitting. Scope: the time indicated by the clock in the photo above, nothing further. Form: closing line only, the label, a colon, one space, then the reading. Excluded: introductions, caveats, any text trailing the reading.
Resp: 11:22
